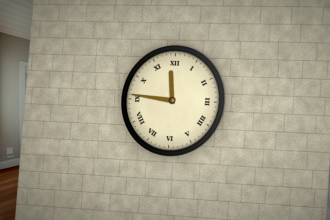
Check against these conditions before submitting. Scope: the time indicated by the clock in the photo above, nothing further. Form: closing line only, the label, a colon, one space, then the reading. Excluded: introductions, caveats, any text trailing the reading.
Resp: 11:46
